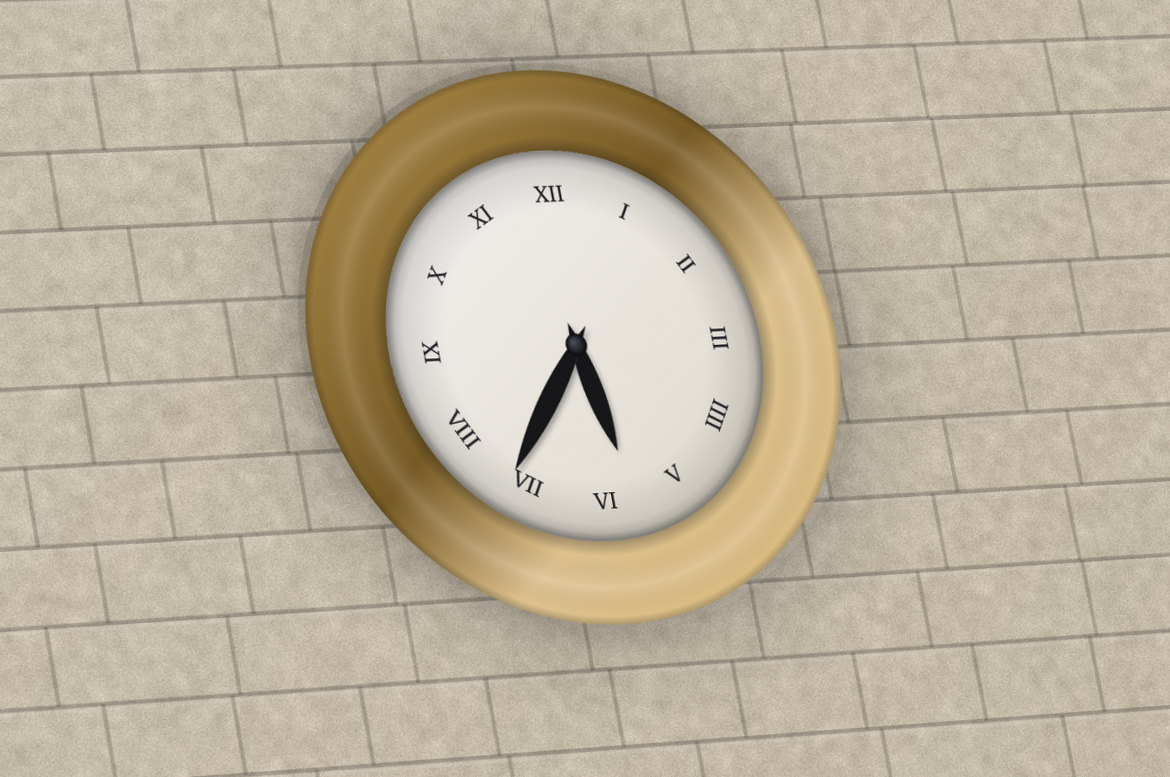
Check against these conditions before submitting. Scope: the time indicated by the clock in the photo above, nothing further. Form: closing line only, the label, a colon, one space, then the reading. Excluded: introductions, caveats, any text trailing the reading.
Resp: 5:36
